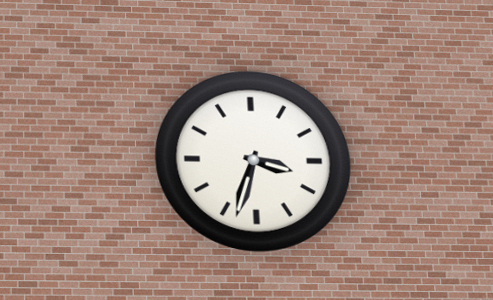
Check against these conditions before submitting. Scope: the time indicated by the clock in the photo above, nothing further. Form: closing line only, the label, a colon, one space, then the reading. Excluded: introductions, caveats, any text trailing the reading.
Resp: 3:33
